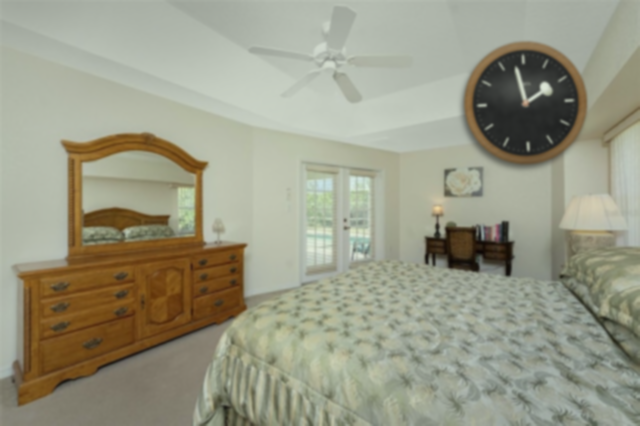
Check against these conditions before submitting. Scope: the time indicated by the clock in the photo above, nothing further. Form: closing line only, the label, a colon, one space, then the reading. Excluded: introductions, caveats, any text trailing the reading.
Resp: 1:58
